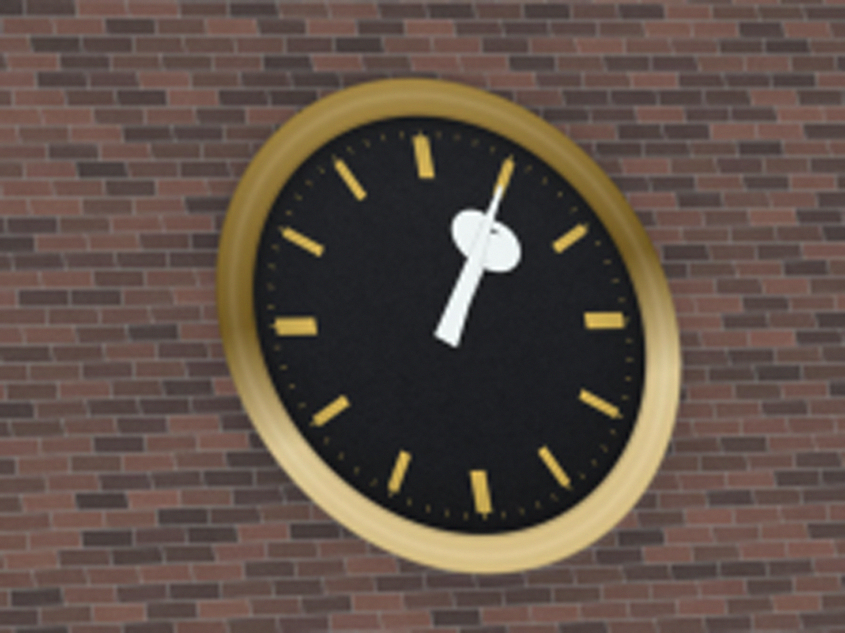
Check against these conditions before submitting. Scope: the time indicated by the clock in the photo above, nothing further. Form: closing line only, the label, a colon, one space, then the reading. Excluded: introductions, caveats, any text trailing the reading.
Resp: 1:05
